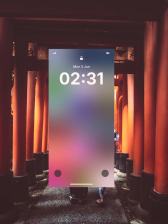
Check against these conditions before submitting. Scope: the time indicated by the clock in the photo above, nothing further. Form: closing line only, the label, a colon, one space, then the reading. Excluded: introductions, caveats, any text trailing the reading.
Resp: 2:31
